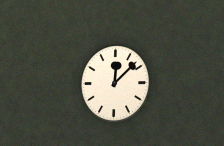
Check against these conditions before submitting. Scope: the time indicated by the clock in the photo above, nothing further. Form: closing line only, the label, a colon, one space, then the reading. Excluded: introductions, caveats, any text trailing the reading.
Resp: 12:08
